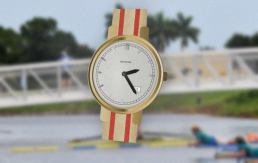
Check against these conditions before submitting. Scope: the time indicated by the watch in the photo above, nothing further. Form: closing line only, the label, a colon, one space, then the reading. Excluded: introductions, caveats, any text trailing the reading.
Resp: 2:24
